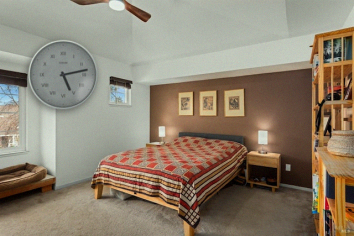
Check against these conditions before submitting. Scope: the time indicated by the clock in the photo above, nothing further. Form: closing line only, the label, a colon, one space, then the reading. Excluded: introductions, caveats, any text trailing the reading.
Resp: 5:13
